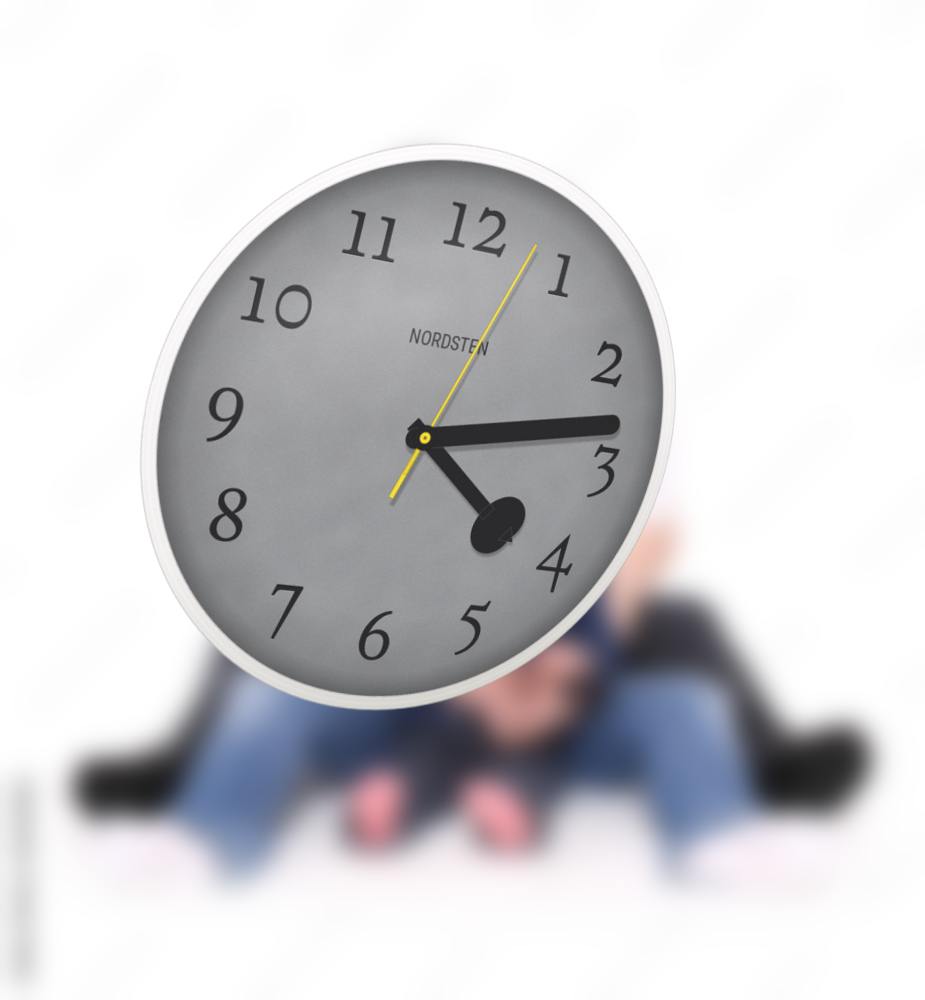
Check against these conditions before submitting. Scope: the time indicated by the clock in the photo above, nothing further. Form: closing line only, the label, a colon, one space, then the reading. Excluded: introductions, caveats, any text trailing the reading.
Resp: 4:13:03
